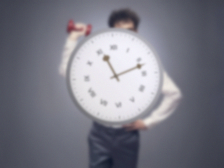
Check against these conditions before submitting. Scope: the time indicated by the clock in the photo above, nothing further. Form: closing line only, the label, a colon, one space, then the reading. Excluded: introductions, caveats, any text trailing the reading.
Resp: 11:12
